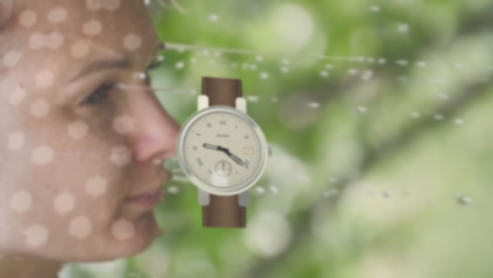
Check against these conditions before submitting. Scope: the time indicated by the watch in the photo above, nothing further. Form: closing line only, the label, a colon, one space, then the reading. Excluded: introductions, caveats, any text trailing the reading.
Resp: 9:21
